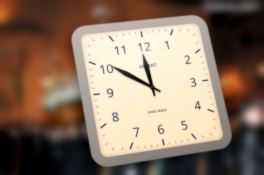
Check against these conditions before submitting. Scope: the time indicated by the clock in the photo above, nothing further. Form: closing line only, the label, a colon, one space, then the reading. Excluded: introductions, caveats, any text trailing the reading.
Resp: 11:51
